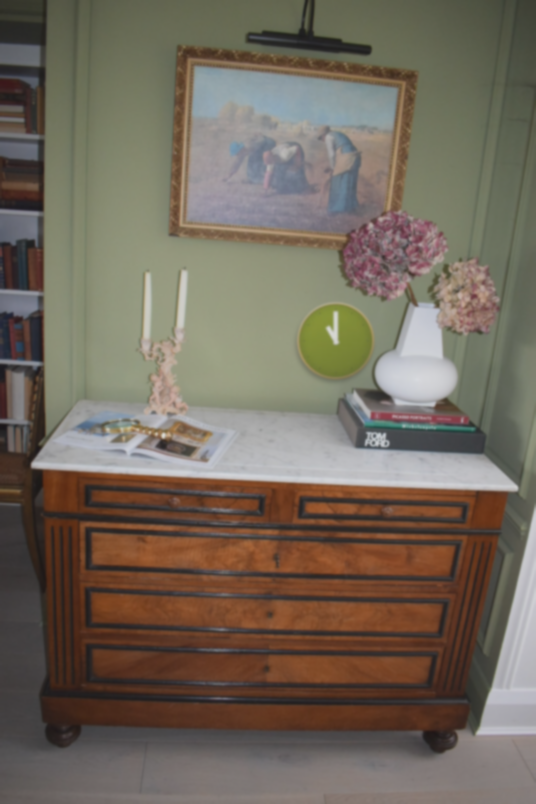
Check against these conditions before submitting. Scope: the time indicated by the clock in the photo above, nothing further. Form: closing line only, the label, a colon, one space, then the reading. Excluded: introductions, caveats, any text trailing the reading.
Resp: 11:00
